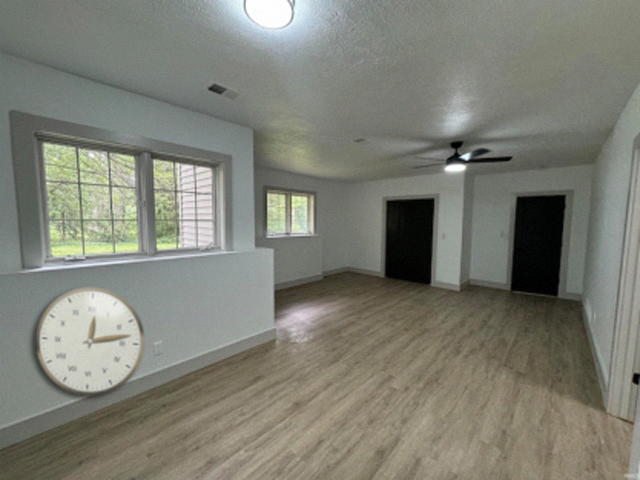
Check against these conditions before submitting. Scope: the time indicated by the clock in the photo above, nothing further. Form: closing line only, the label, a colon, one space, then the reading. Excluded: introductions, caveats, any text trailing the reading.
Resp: 12:13
